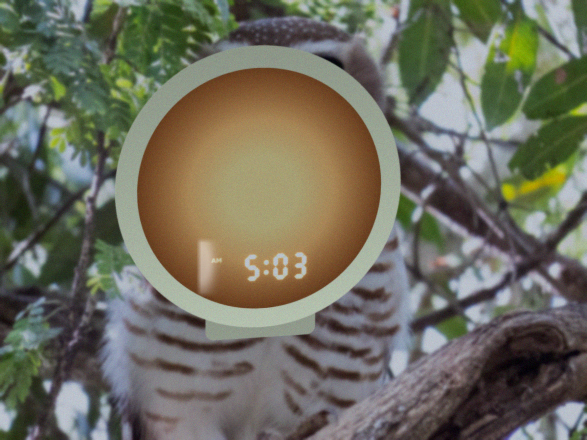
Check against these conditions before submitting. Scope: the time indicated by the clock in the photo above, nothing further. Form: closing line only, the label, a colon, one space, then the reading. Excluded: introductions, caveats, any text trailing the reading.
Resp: 5:03
